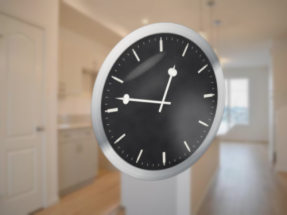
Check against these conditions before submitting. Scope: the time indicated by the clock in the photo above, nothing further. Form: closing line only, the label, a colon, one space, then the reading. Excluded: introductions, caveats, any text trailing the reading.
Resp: 12:47
